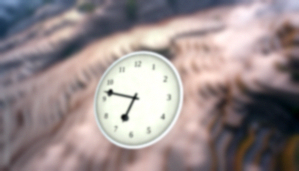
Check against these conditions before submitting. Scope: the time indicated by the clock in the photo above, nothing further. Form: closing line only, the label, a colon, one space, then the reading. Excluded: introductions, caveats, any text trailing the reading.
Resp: 6:47
